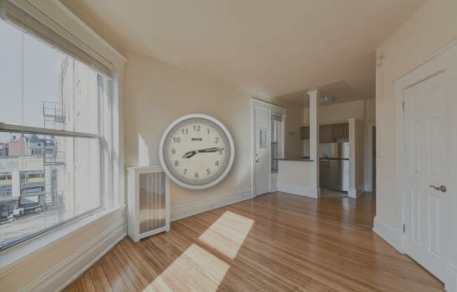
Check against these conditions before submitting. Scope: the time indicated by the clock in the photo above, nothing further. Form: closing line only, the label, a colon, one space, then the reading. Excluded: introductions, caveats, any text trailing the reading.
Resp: 8:14
